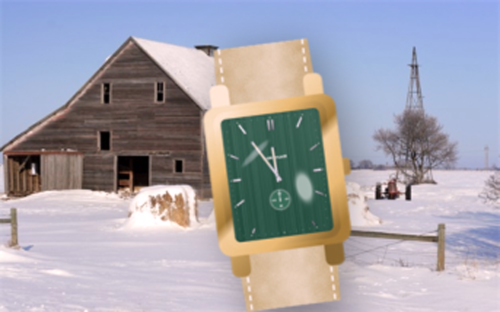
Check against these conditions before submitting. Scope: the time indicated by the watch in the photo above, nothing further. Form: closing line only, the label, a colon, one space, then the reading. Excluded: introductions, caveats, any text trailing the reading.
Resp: 11:55
